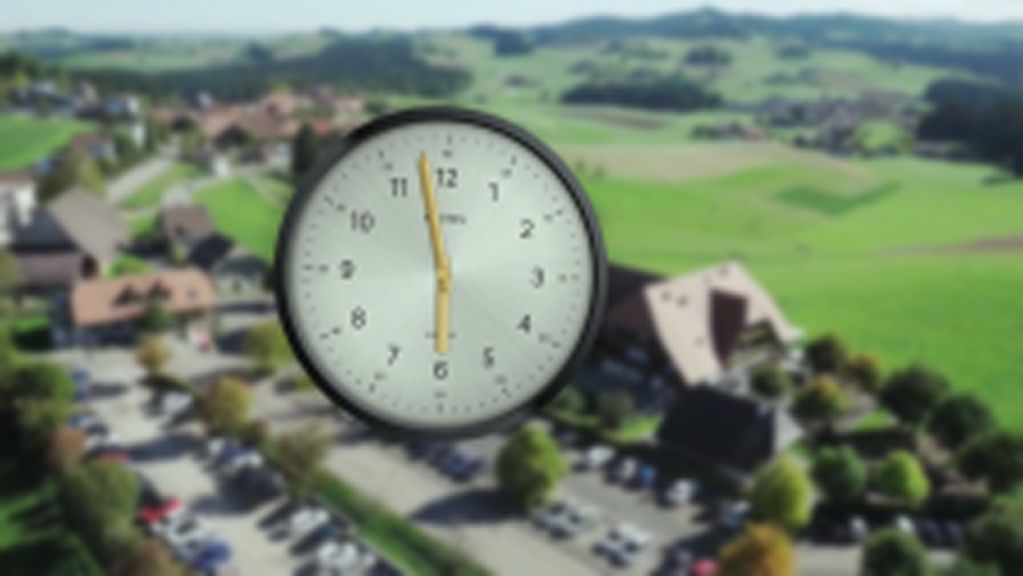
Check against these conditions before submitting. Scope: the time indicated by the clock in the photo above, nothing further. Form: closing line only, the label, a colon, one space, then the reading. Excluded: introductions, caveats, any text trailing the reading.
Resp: 5:58
